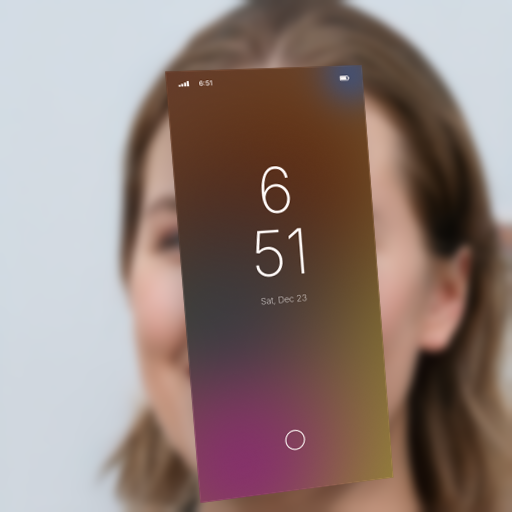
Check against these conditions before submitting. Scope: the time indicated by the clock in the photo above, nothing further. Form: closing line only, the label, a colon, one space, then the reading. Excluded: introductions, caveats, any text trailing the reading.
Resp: 6:51
